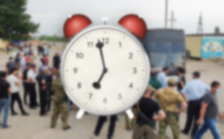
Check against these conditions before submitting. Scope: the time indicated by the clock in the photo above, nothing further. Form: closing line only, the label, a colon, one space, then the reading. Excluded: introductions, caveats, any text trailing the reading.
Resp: 6:58
